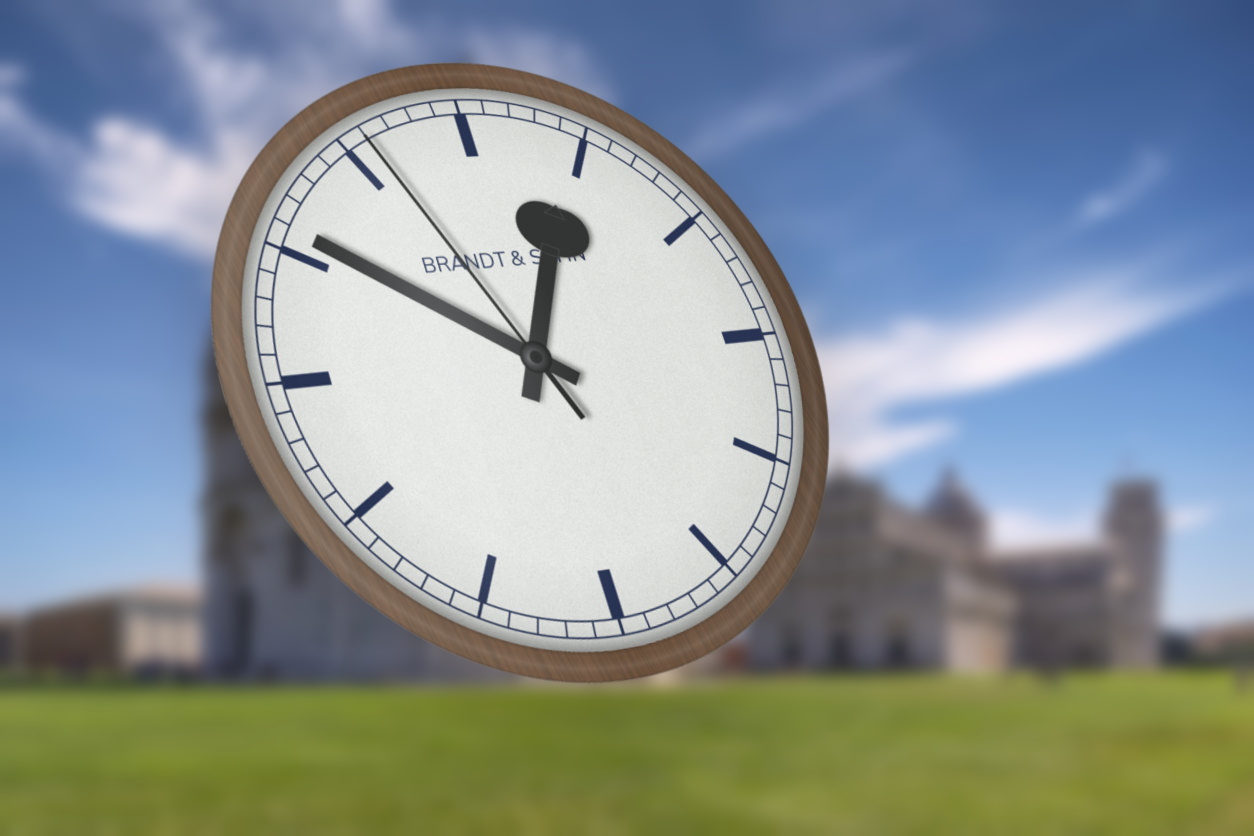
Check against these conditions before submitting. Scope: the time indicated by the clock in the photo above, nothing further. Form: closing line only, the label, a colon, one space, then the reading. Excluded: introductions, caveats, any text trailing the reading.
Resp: 12:50:56
